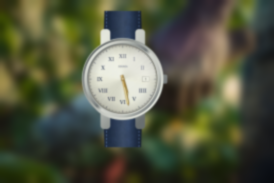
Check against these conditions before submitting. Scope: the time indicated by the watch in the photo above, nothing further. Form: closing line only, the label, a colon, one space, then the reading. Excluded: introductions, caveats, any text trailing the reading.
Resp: 5:28
